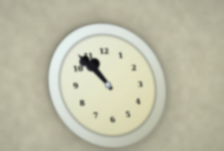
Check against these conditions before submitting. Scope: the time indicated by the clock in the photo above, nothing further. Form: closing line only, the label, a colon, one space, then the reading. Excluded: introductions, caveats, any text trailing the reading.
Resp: 10:53
